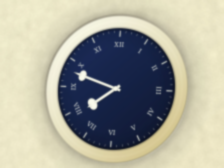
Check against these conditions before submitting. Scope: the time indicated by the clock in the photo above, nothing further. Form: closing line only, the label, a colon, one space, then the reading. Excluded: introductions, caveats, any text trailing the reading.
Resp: 7:48
